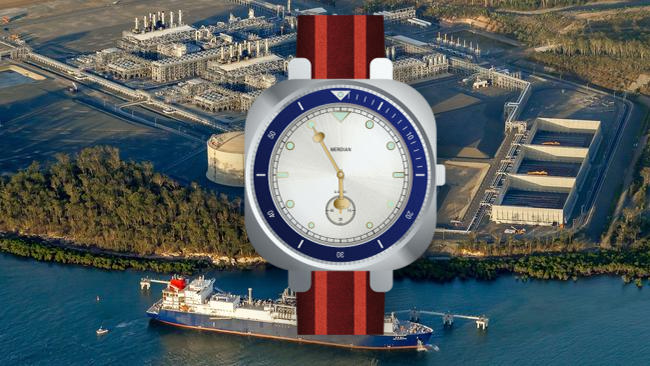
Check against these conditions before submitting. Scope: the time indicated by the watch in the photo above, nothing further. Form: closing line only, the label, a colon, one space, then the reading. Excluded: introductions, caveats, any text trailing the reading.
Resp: 5:55
